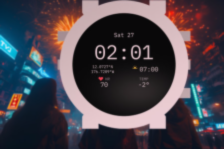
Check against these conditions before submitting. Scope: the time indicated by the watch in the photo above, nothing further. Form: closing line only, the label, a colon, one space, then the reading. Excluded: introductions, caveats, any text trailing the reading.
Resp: 2:01
